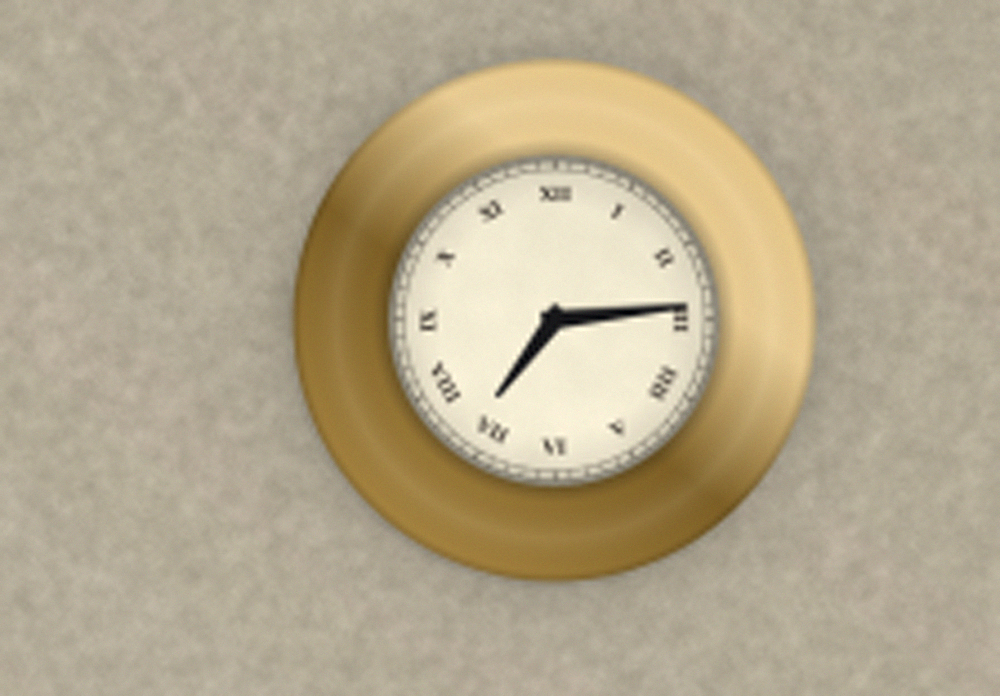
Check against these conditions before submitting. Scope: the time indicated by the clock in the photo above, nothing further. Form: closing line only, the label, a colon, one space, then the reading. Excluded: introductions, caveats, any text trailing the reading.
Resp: 7:14
